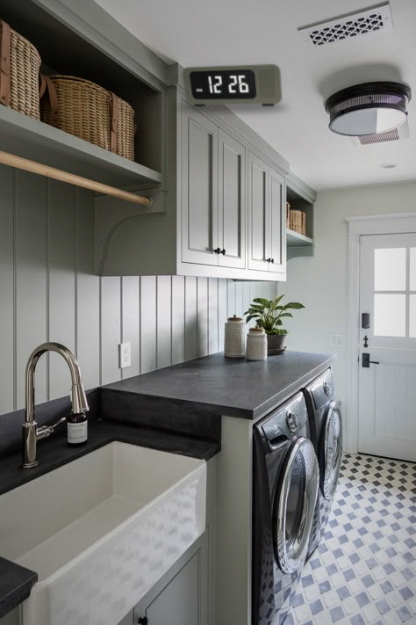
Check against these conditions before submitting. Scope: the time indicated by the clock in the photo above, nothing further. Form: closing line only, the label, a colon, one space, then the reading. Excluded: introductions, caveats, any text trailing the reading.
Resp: 12:26
